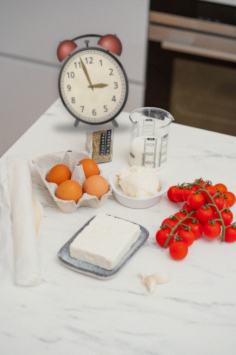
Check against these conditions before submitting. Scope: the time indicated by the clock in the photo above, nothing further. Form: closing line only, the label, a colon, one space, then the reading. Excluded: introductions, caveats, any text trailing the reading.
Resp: 2:57
